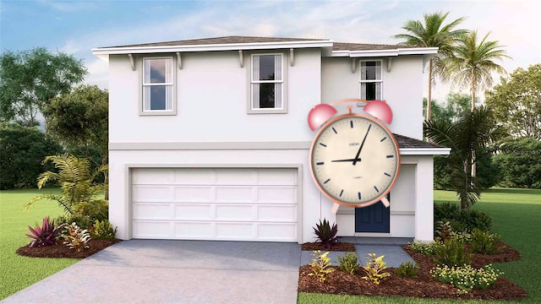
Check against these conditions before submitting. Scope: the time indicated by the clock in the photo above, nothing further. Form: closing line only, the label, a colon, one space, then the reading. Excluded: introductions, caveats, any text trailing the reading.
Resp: 9:05
